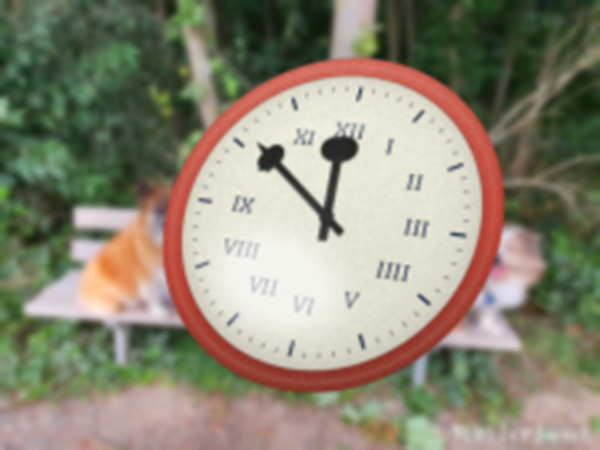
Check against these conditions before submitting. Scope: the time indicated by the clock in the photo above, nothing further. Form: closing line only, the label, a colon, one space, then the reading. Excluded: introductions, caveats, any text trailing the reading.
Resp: 11:51
